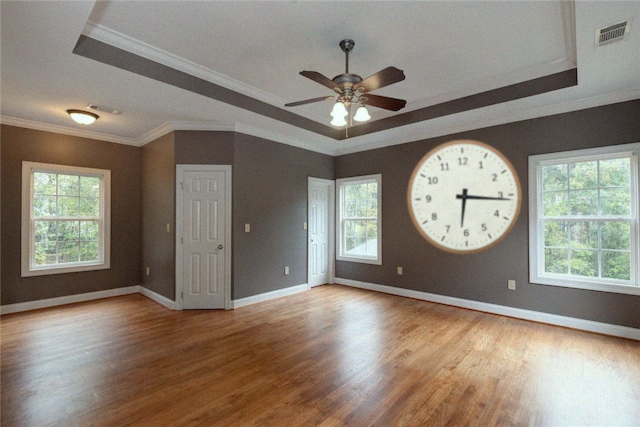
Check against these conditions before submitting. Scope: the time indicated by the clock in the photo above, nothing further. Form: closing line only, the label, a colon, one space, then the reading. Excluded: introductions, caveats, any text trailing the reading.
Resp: 6:16
